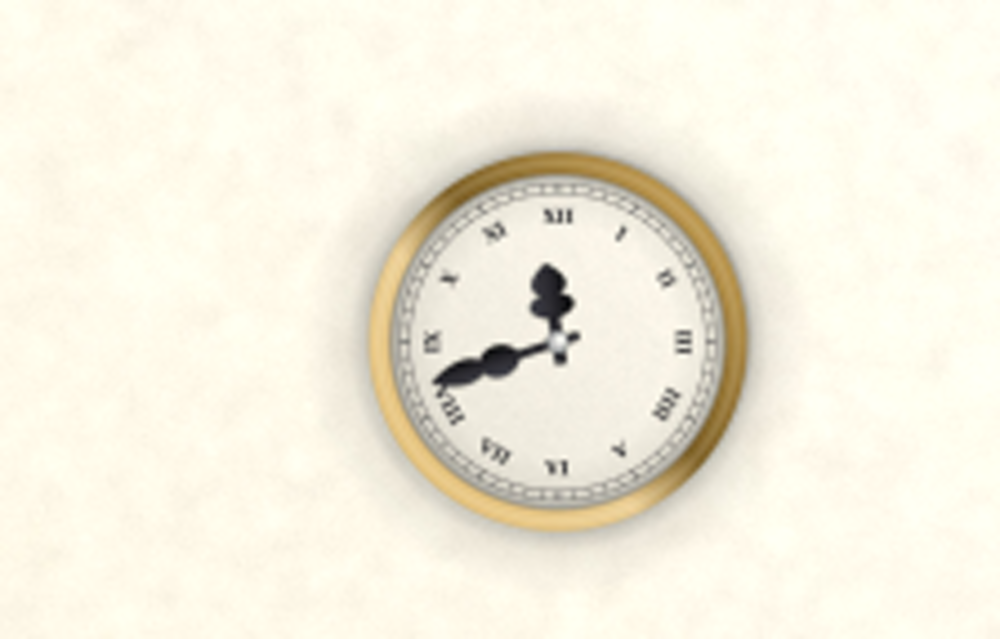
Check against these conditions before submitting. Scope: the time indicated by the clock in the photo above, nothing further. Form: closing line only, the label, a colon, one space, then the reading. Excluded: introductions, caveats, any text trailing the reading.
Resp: 11:42
